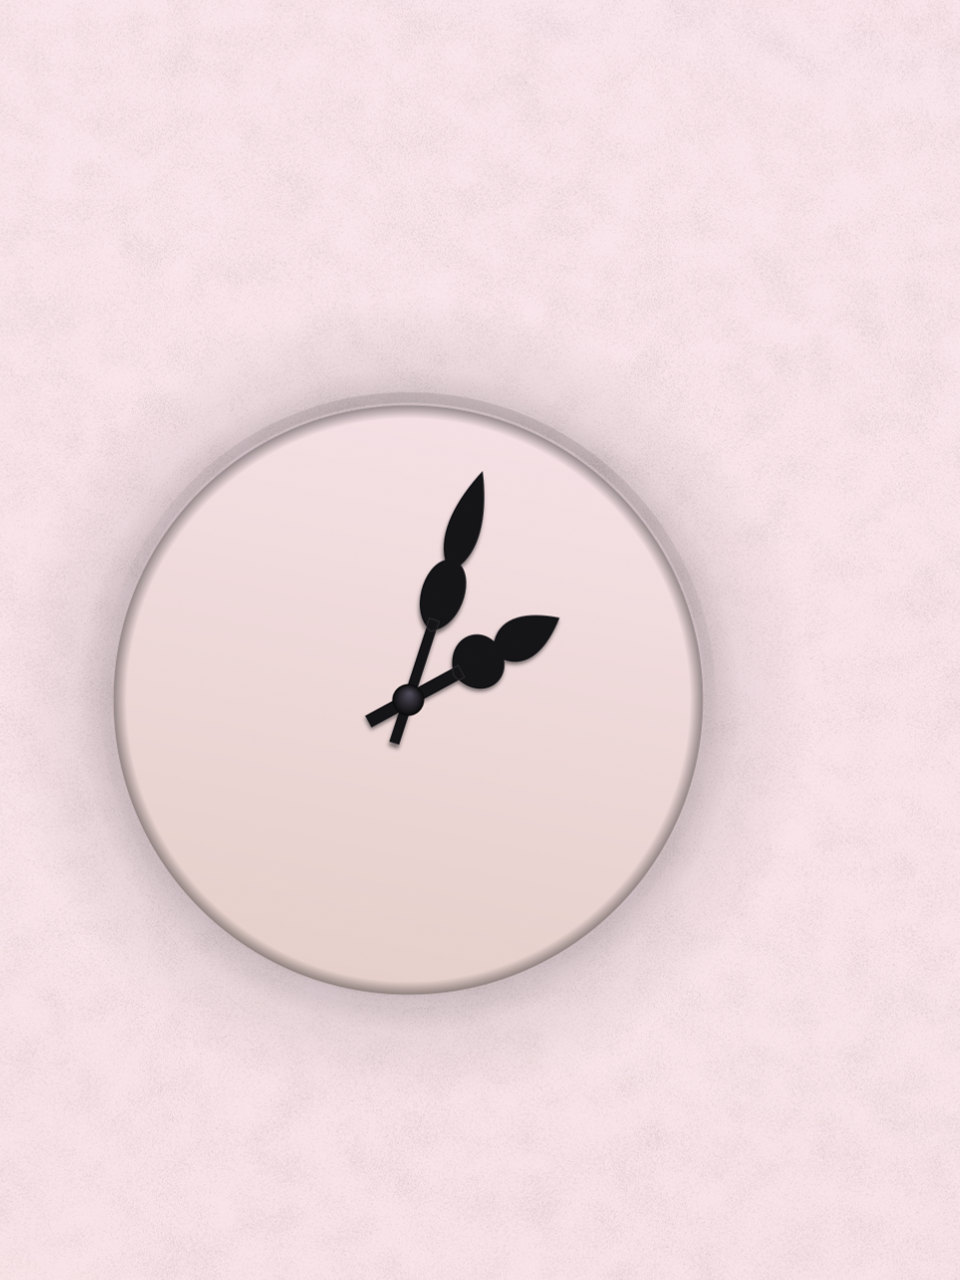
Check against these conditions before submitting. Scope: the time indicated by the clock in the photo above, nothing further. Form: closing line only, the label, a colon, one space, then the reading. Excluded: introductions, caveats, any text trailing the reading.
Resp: 2:03
